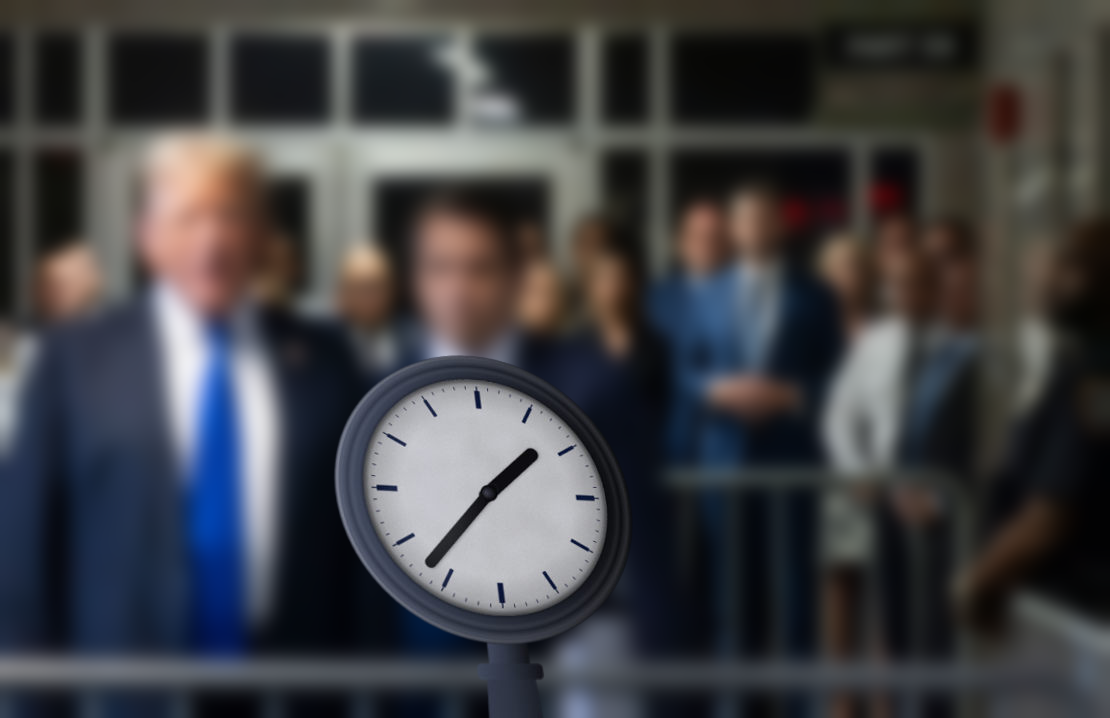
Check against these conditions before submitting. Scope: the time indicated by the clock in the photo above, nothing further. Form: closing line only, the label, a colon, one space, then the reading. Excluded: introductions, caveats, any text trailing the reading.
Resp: 1:37
